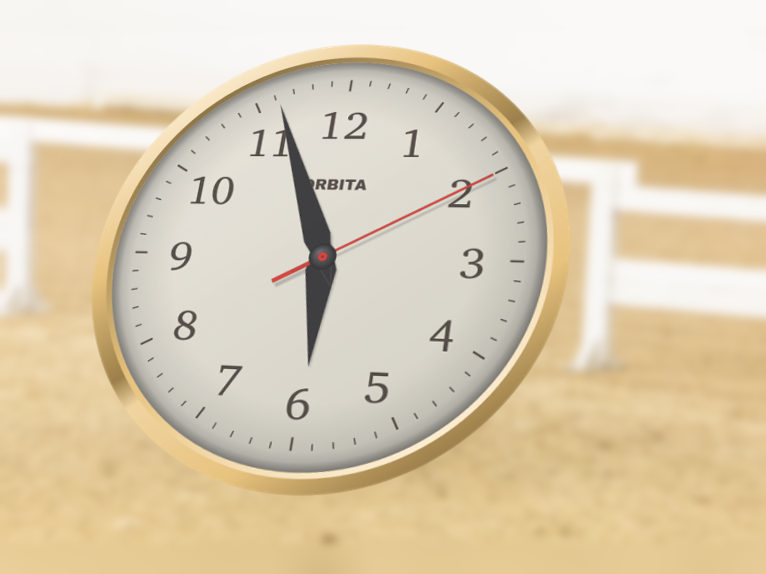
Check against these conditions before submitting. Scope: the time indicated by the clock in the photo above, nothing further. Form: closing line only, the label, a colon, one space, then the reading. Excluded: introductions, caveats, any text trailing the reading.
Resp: 5:56:10
